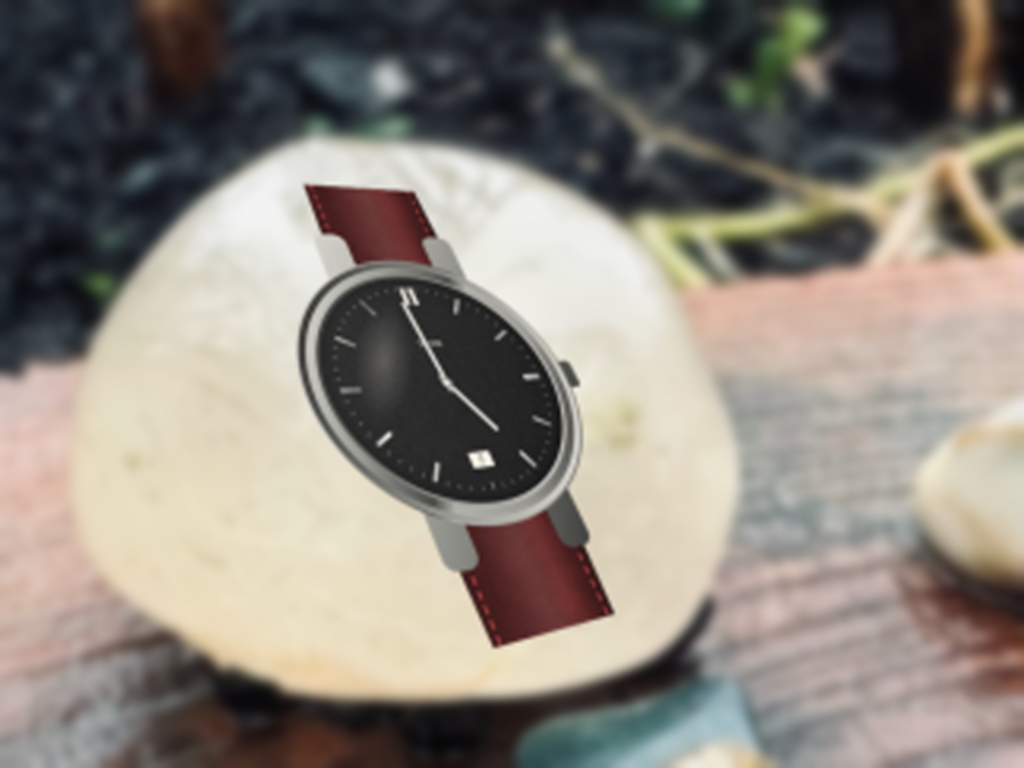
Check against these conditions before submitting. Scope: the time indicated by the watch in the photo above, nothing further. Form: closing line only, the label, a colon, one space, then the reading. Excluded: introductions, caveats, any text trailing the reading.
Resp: 4:59
